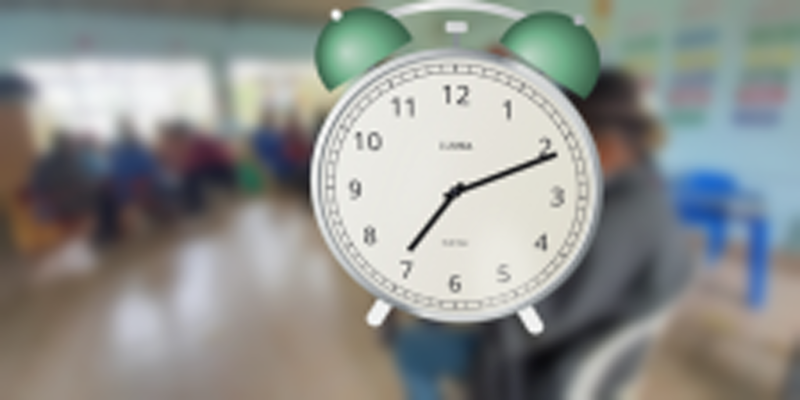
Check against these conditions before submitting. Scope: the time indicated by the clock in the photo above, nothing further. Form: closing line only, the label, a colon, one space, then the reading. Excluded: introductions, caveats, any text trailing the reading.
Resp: 7:11
